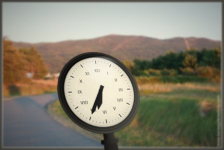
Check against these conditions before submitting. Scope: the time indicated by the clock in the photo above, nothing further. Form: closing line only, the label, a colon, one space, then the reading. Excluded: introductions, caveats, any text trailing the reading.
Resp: 6:35
